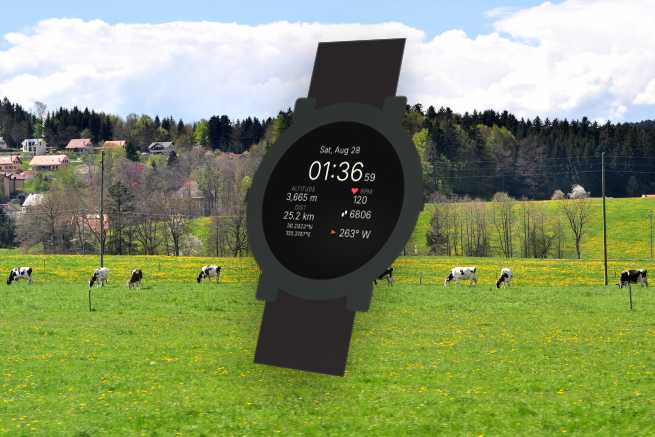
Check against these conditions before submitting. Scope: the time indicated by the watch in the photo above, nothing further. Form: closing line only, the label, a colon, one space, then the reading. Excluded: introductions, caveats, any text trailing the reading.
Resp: 1:36:59
